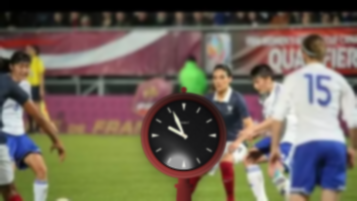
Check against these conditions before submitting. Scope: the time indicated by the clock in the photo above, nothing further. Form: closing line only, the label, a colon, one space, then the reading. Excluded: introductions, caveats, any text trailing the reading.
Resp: 9:56
